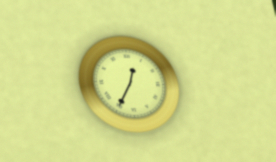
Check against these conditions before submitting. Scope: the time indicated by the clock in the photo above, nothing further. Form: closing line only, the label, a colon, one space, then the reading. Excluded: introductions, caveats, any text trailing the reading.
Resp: 12:35
